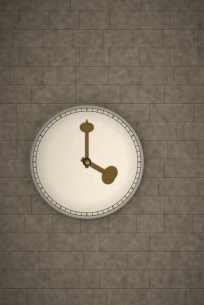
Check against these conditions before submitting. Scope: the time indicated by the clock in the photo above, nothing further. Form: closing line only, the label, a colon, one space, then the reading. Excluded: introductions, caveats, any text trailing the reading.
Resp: 4:00
